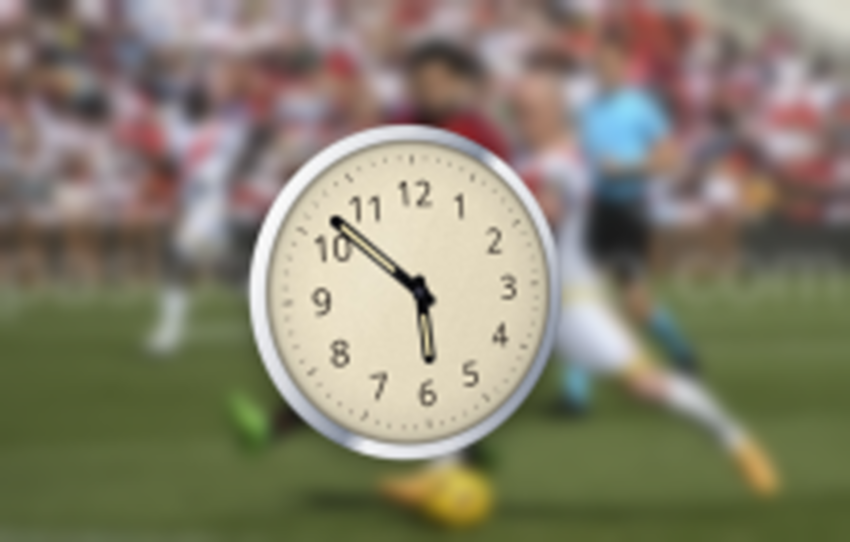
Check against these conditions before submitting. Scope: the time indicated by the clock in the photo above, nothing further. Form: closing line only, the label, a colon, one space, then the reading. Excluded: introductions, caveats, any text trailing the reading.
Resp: 5:52
